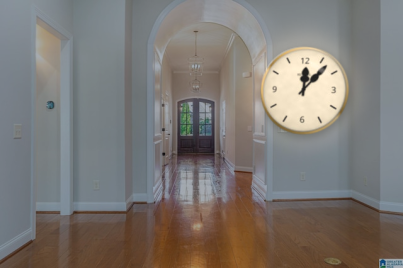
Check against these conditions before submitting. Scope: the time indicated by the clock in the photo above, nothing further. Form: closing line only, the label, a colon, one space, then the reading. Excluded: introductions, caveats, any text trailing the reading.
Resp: 12:07
